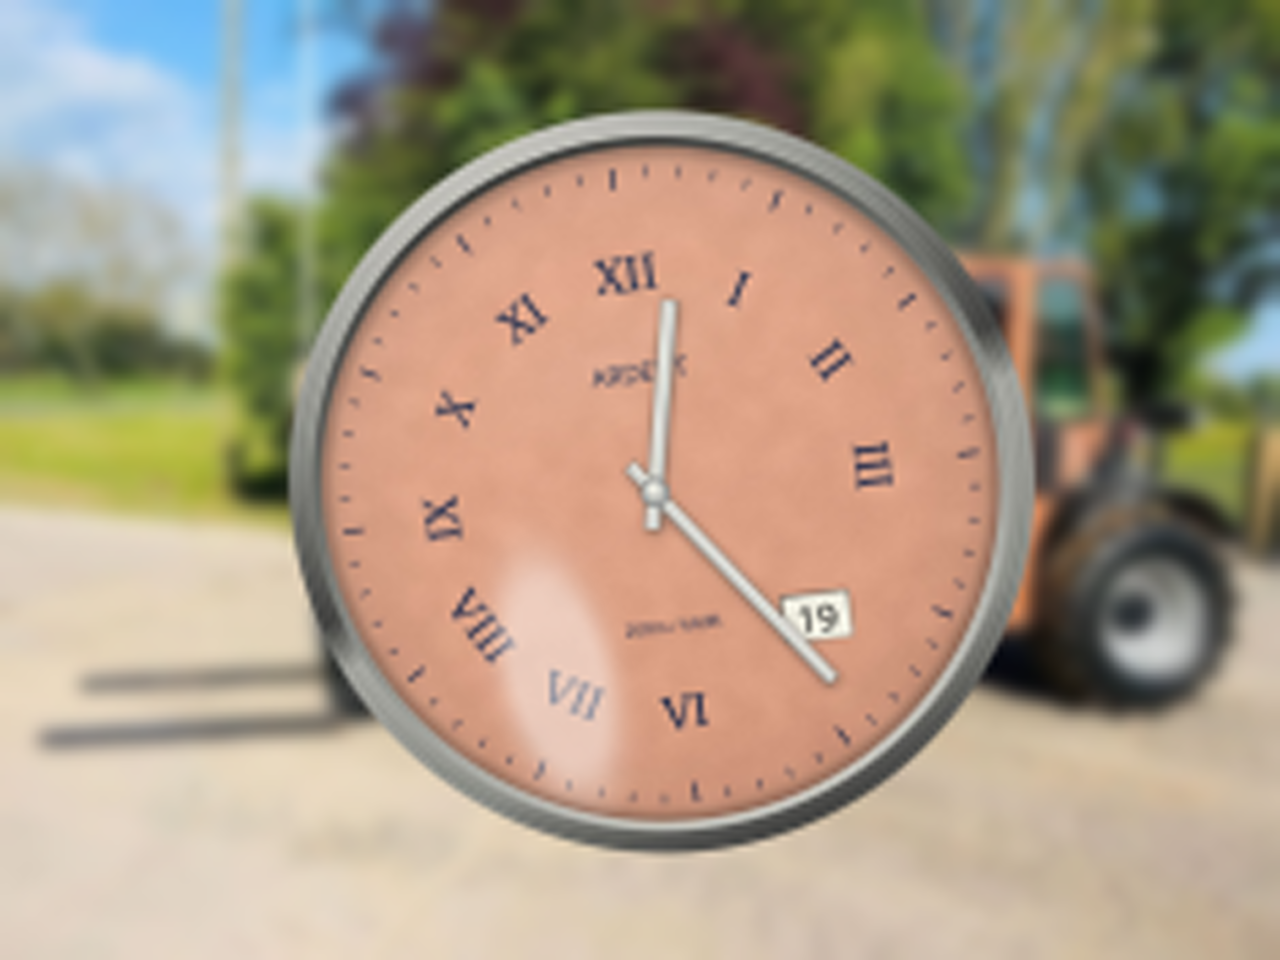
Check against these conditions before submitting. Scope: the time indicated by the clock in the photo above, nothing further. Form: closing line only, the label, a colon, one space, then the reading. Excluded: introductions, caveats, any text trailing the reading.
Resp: 12:24
